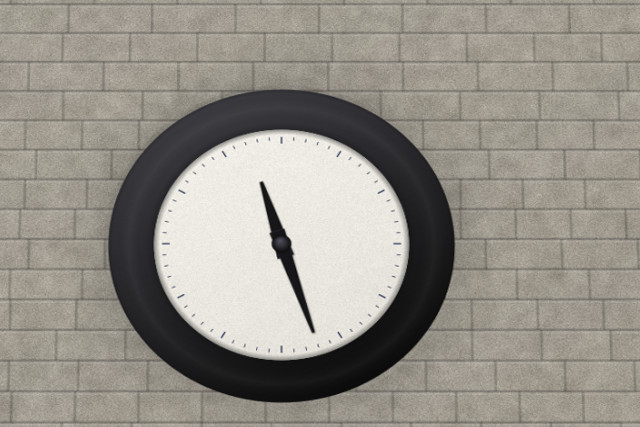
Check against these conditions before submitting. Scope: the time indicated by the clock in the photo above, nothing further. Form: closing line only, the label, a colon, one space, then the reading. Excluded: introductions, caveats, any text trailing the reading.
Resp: 11:27
